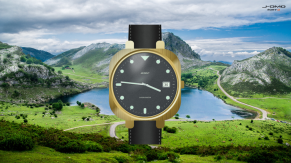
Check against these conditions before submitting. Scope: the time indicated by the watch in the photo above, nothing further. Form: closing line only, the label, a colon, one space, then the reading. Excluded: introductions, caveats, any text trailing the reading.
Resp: 3:46
